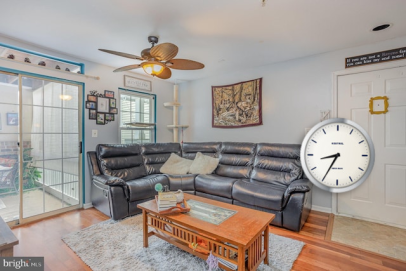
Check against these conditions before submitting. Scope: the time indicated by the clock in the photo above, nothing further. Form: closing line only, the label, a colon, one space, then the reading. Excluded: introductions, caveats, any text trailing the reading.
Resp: 8:35
